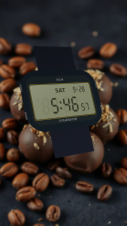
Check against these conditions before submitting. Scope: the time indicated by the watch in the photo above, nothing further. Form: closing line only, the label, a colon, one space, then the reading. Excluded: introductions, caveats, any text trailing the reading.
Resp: 5:46:57
